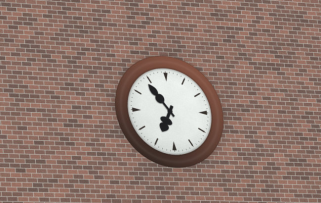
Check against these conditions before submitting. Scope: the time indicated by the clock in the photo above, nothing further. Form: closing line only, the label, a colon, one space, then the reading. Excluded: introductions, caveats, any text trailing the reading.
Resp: 6:54
